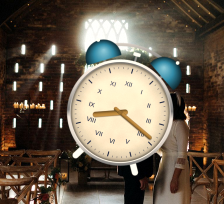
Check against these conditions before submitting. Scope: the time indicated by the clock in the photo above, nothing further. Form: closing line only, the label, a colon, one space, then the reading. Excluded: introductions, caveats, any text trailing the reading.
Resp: 8:19
